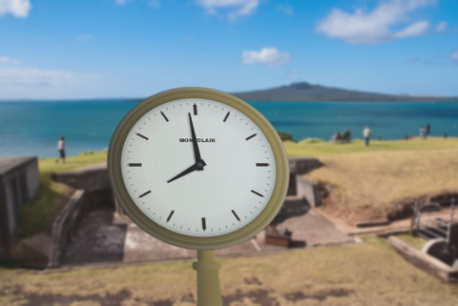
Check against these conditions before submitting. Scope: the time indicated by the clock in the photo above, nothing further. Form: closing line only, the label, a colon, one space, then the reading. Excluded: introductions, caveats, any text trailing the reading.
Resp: 7:59
